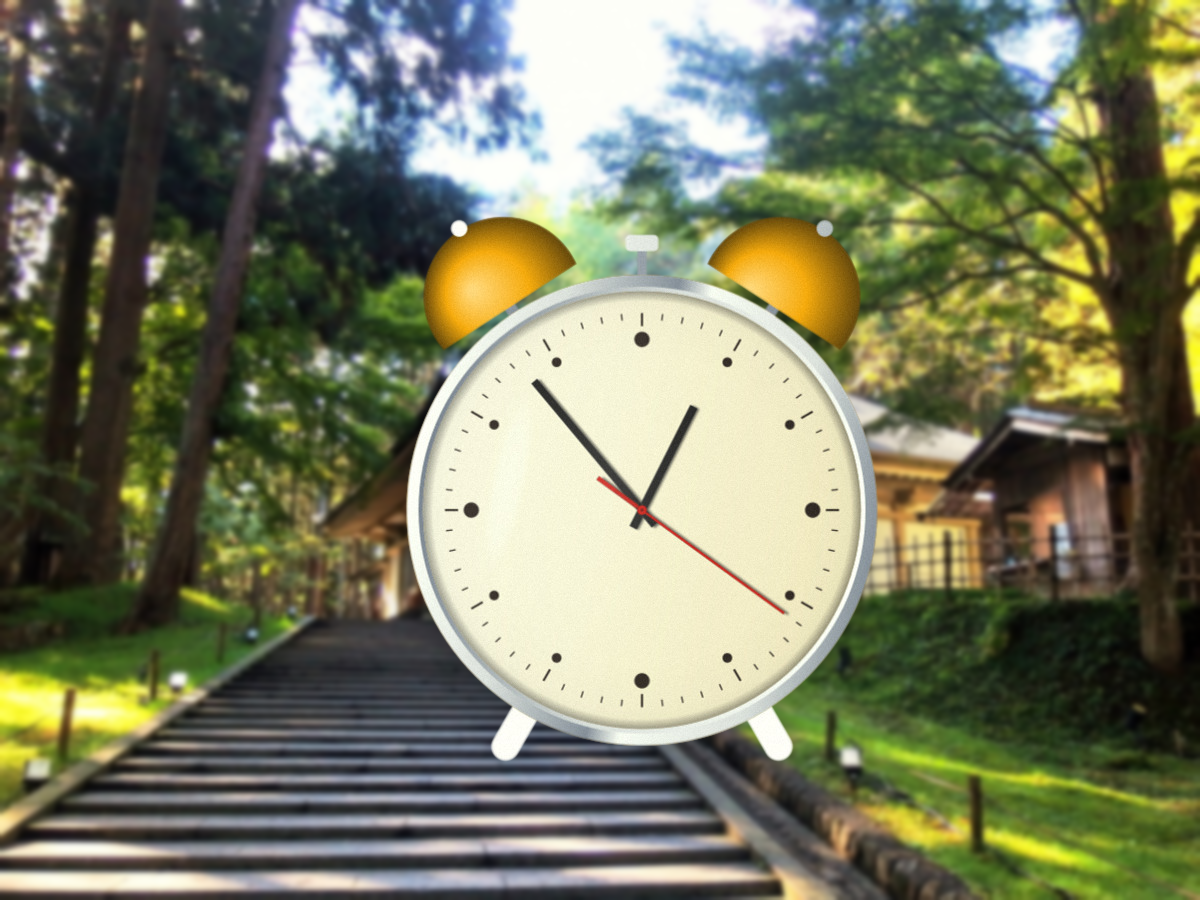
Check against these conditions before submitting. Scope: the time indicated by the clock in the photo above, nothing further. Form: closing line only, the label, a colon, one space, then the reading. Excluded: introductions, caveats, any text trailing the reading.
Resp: 12:53:21
